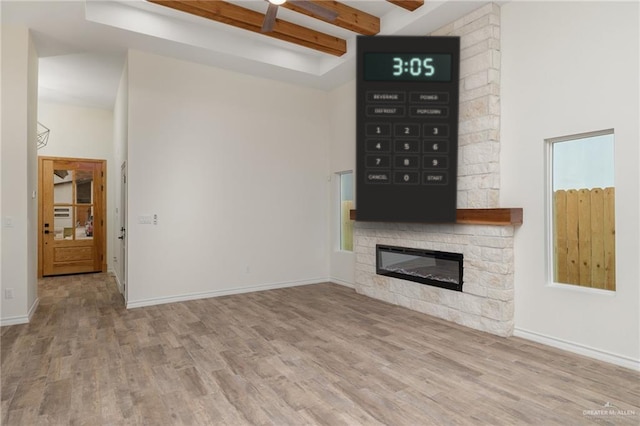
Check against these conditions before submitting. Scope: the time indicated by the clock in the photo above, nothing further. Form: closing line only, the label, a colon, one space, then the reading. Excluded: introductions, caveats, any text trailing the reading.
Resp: 3:05
